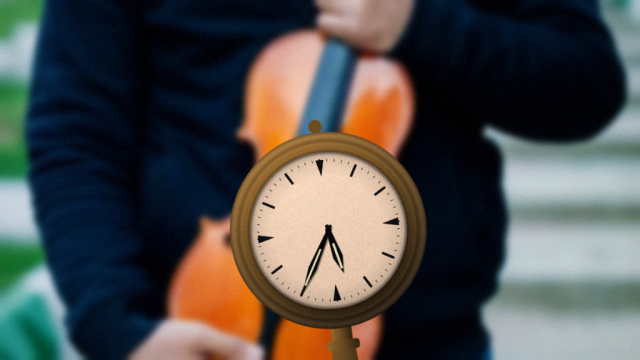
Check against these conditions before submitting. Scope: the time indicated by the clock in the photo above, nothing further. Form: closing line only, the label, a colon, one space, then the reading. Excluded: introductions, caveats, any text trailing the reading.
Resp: 5:35
